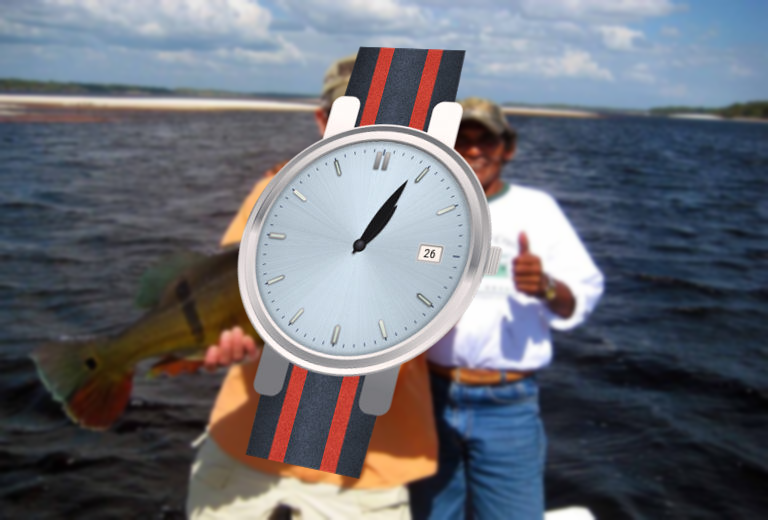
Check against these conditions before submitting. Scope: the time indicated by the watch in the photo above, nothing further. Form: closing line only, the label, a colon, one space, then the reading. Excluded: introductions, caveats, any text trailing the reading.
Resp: 1:04
